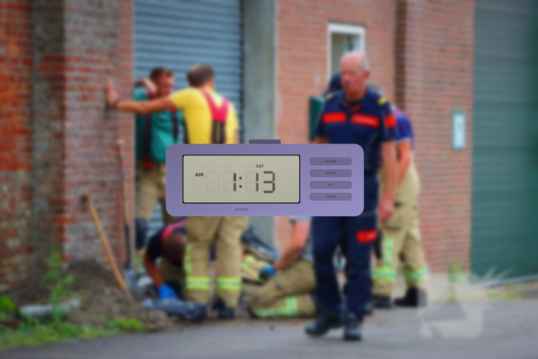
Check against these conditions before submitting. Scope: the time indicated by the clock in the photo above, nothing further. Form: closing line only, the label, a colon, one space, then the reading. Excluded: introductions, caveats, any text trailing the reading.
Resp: 1:13
